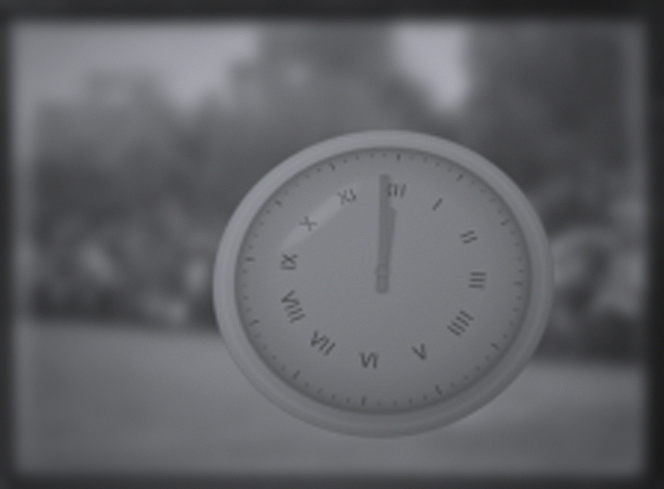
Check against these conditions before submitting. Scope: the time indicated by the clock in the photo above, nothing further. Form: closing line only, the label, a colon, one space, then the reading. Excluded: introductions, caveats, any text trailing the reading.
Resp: 11:59
